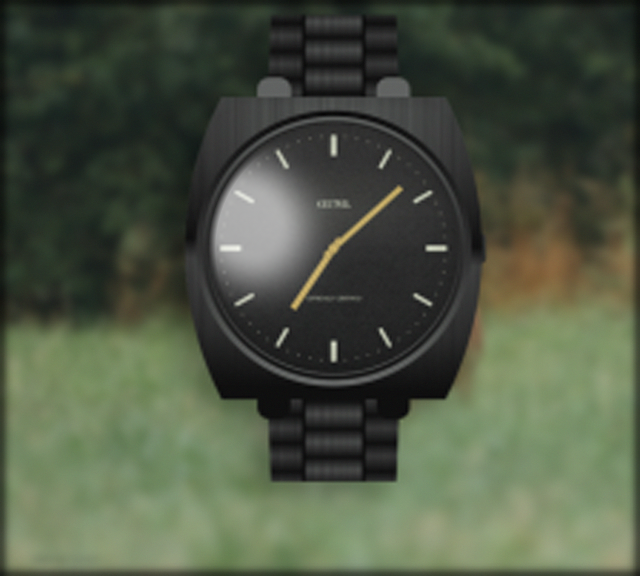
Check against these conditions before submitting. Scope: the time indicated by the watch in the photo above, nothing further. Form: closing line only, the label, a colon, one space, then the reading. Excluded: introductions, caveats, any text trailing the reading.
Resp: 7:08
